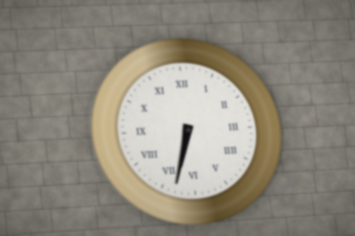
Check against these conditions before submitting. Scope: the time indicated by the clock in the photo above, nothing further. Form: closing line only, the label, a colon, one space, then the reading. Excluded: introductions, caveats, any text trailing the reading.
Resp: 6:33
